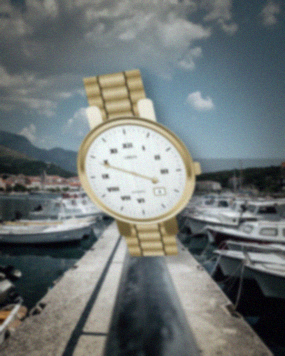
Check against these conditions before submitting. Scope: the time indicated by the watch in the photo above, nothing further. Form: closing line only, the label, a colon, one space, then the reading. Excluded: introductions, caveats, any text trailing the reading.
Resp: 3:49
